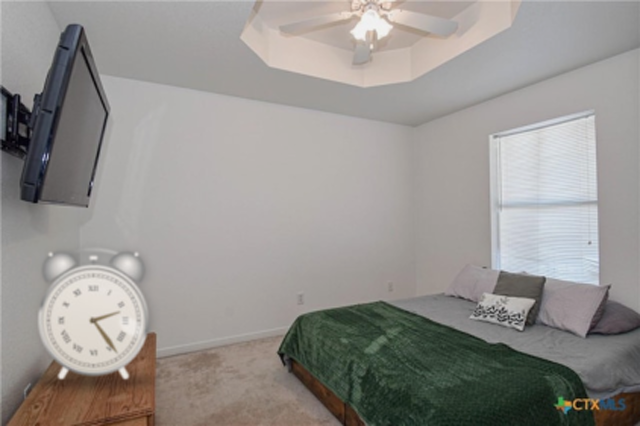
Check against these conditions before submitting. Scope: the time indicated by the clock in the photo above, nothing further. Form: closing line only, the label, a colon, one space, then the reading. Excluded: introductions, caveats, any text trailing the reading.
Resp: 2:24
